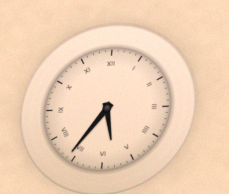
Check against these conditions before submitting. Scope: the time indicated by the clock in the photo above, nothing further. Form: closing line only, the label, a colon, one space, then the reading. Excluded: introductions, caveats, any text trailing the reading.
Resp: 5:36
